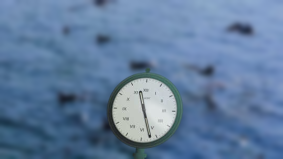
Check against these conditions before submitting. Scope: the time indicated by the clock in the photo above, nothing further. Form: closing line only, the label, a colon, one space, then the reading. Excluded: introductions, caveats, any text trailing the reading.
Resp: 11:27
